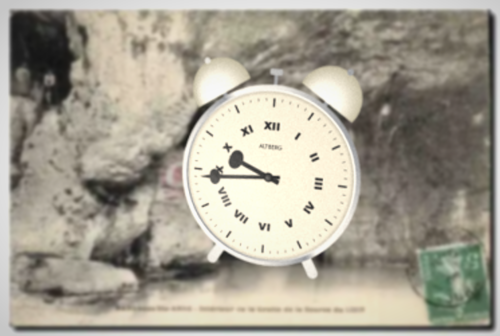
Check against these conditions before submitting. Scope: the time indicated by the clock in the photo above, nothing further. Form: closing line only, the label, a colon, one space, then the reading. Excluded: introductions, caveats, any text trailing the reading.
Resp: 9:44
